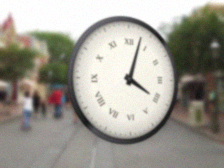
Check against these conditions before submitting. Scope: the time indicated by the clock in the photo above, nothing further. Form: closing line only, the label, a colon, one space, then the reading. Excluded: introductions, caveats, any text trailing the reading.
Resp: 4:03
